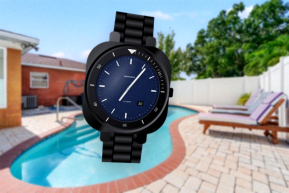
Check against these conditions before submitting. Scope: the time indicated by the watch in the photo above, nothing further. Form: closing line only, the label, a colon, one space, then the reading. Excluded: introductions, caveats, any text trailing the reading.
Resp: 7:06
